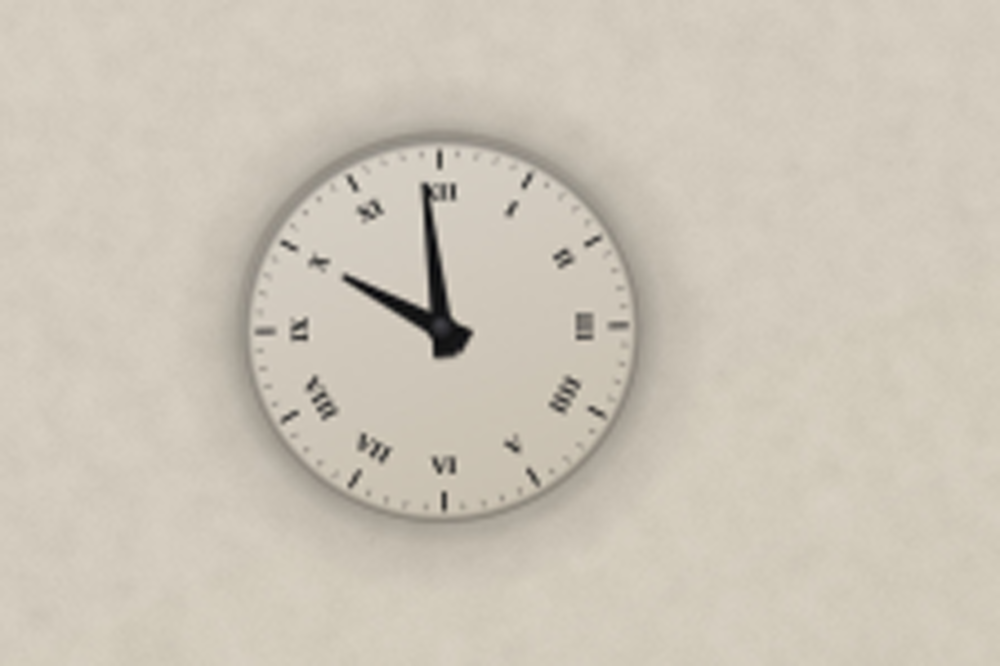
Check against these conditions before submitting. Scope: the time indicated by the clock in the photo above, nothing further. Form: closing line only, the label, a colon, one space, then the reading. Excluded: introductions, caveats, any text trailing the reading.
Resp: 9:59
